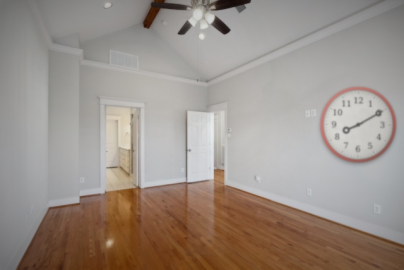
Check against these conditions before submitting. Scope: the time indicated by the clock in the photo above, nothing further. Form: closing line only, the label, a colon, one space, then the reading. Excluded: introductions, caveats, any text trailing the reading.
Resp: 8:10
